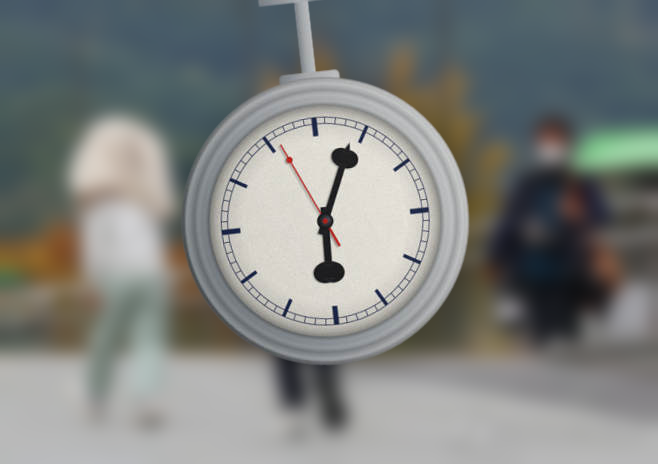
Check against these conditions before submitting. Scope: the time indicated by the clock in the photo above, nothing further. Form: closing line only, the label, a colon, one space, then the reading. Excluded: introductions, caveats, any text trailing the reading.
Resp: 6:03:56
